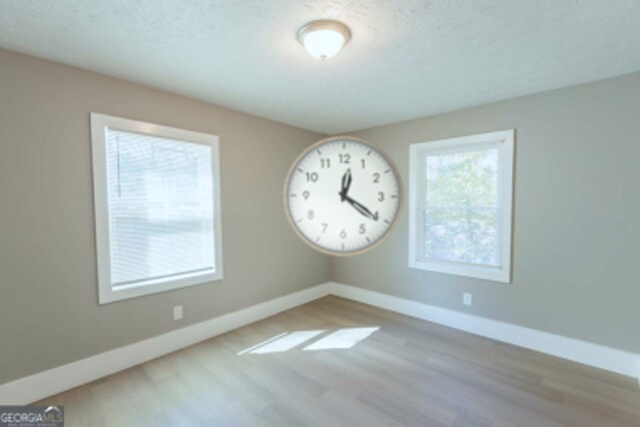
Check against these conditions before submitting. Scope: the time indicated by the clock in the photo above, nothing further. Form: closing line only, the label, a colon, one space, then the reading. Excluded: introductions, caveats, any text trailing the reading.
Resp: 12:21
